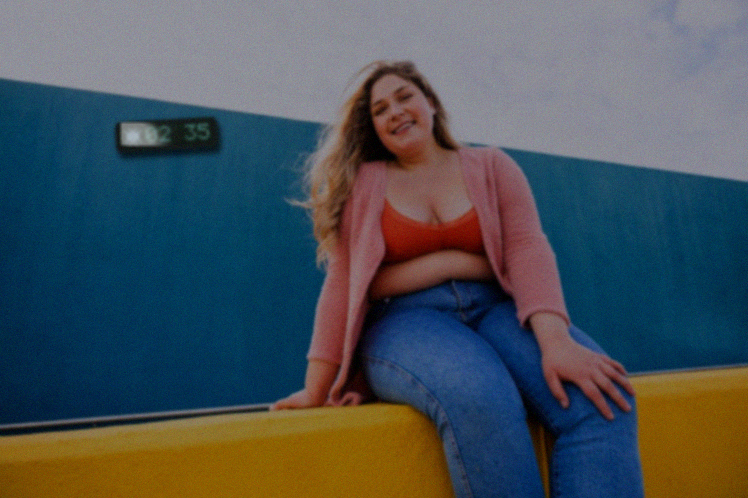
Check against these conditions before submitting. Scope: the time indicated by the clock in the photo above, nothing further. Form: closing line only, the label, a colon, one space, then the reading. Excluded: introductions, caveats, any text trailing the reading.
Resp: 2:35
